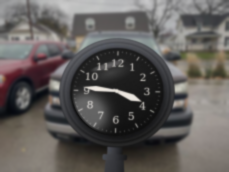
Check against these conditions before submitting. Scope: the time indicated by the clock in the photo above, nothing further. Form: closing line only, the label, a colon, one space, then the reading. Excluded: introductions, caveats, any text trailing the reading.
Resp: 3:46
